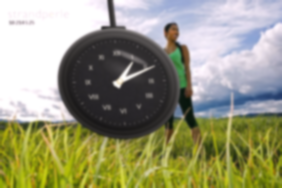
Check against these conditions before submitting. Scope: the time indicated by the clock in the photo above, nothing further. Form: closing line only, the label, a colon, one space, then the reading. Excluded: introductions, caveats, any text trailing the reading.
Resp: 1:11
